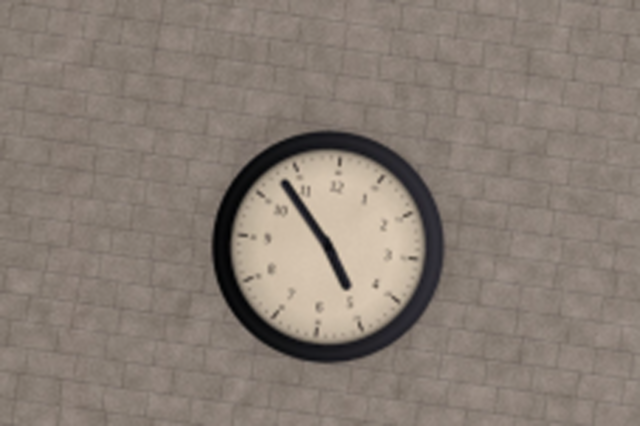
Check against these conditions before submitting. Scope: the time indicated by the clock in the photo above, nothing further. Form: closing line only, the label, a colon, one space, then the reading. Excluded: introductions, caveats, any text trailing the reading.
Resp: 4:53
